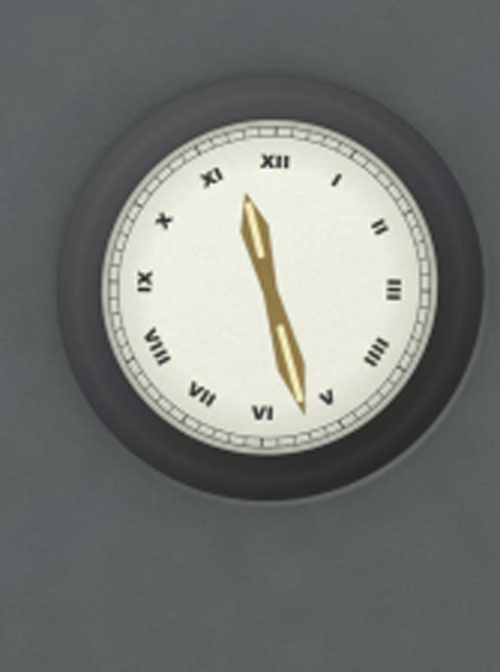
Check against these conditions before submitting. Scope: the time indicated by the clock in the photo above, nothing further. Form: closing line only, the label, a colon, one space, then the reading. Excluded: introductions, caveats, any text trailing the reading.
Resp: 11:27
